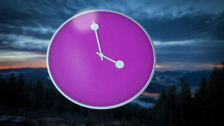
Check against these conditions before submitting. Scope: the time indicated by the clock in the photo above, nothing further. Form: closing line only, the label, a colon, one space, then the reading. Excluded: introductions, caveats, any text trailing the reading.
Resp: 3:58
